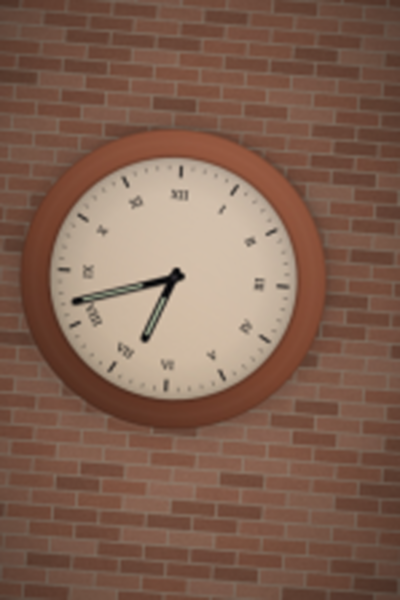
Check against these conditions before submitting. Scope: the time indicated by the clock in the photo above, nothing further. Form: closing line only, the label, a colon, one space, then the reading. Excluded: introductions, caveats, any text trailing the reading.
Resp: 6:42
